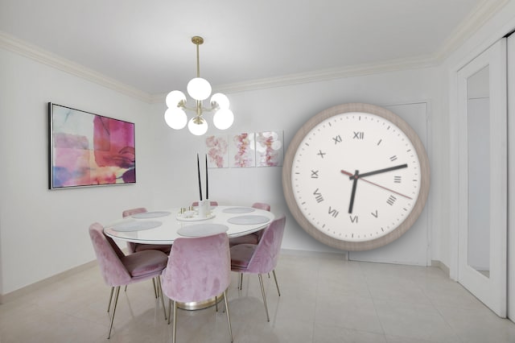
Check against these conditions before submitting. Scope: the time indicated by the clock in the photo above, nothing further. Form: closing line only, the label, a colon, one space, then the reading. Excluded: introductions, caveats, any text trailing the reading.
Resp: 6:12:18
